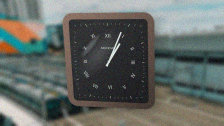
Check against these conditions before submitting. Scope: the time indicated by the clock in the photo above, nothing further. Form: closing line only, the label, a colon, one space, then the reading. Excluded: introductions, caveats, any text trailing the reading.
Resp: 1:04
